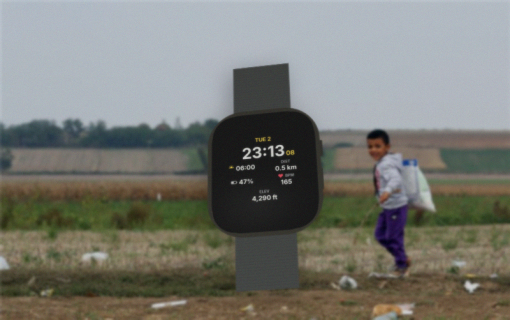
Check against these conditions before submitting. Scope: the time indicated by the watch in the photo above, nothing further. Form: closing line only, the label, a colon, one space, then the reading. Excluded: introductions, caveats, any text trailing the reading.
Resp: 23:13
